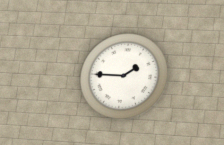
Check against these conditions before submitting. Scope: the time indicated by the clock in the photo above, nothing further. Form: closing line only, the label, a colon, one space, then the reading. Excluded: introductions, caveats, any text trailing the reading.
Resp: 1:45
